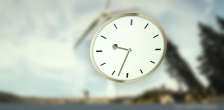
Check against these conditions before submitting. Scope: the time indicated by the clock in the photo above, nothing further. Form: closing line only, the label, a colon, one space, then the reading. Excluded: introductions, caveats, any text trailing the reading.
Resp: 9:33
